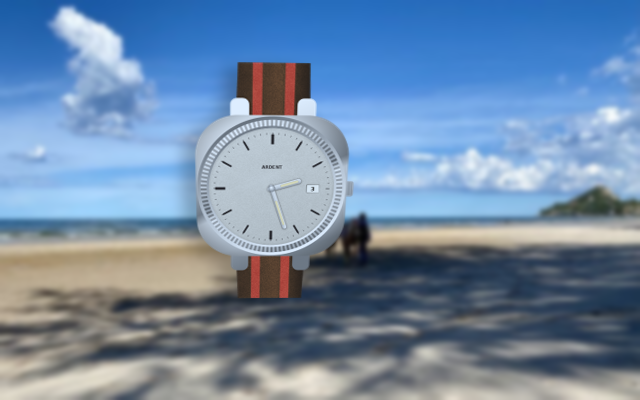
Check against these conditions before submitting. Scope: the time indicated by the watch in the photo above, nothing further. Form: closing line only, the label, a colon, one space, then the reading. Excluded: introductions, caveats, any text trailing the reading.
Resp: 2:27
